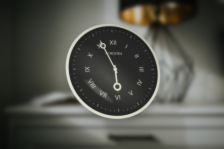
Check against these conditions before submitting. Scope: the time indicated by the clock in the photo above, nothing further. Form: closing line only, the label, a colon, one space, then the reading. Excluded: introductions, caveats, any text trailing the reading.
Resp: 5:56
